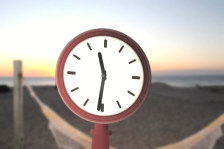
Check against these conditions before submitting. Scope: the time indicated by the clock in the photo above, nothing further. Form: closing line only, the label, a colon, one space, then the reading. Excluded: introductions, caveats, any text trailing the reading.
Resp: 11:31
